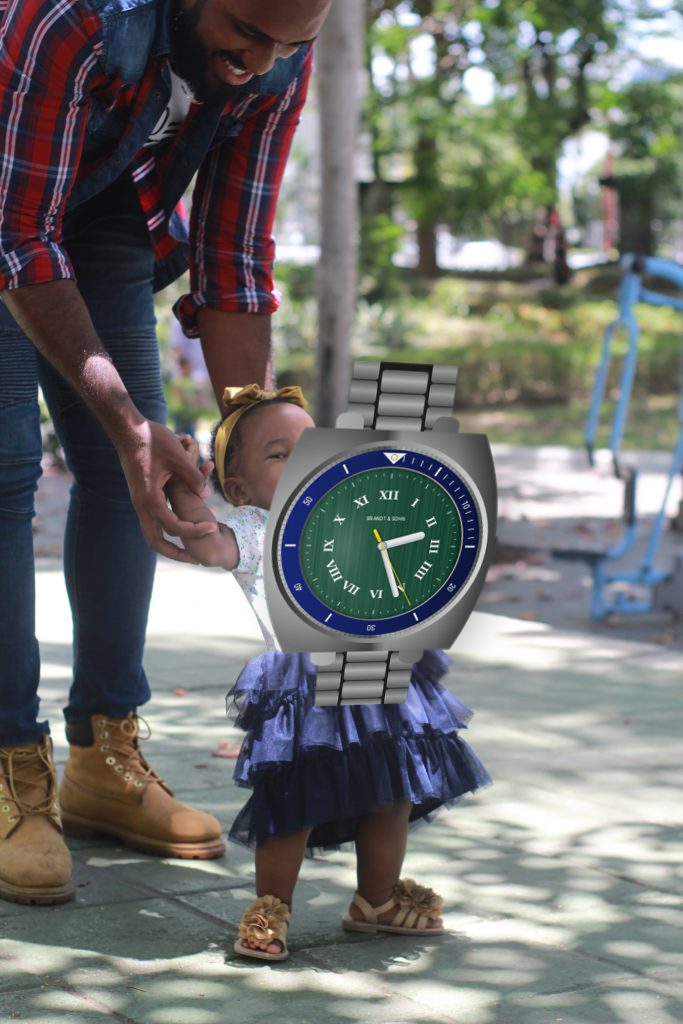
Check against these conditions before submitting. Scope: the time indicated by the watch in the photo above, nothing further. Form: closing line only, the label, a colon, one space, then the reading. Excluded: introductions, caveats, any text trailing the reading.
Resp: 2:26:25
